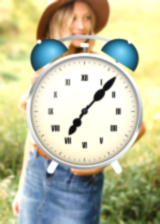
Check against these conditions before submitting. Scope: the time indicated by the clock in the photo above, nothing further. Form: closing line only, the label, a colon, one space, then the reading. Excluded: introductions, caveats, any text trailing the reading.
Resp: 7:07
